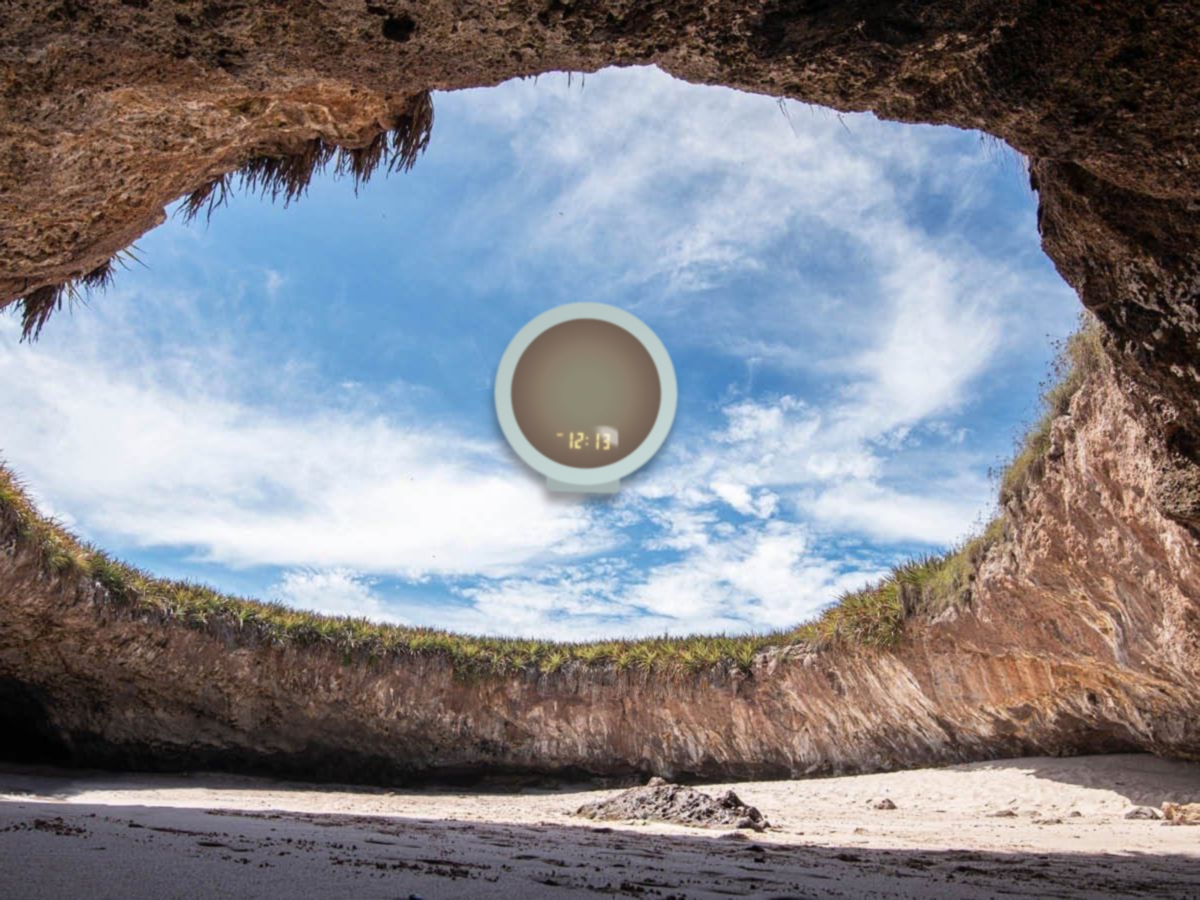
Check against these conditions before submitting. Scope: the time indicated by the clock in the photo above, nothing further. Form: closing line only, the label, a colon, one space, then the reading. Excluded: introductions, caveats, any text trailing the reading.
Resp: 12:13
